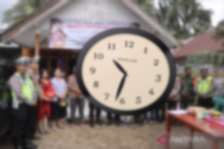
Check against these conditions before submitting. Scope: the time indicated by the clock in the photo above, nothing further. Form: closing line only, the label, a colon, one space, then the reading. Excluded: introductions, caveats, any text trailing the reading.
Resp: 10:32
